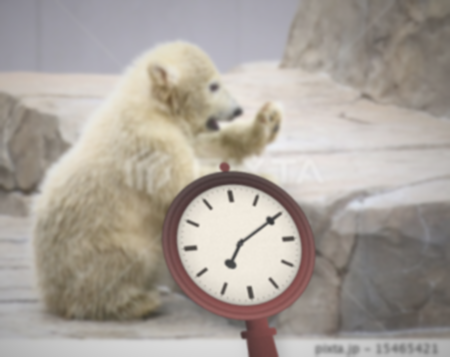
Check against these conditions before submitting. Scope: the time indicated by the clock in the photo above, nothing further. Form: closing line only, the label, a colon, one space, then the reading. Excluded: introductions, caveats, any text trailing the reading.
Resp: 7:10
